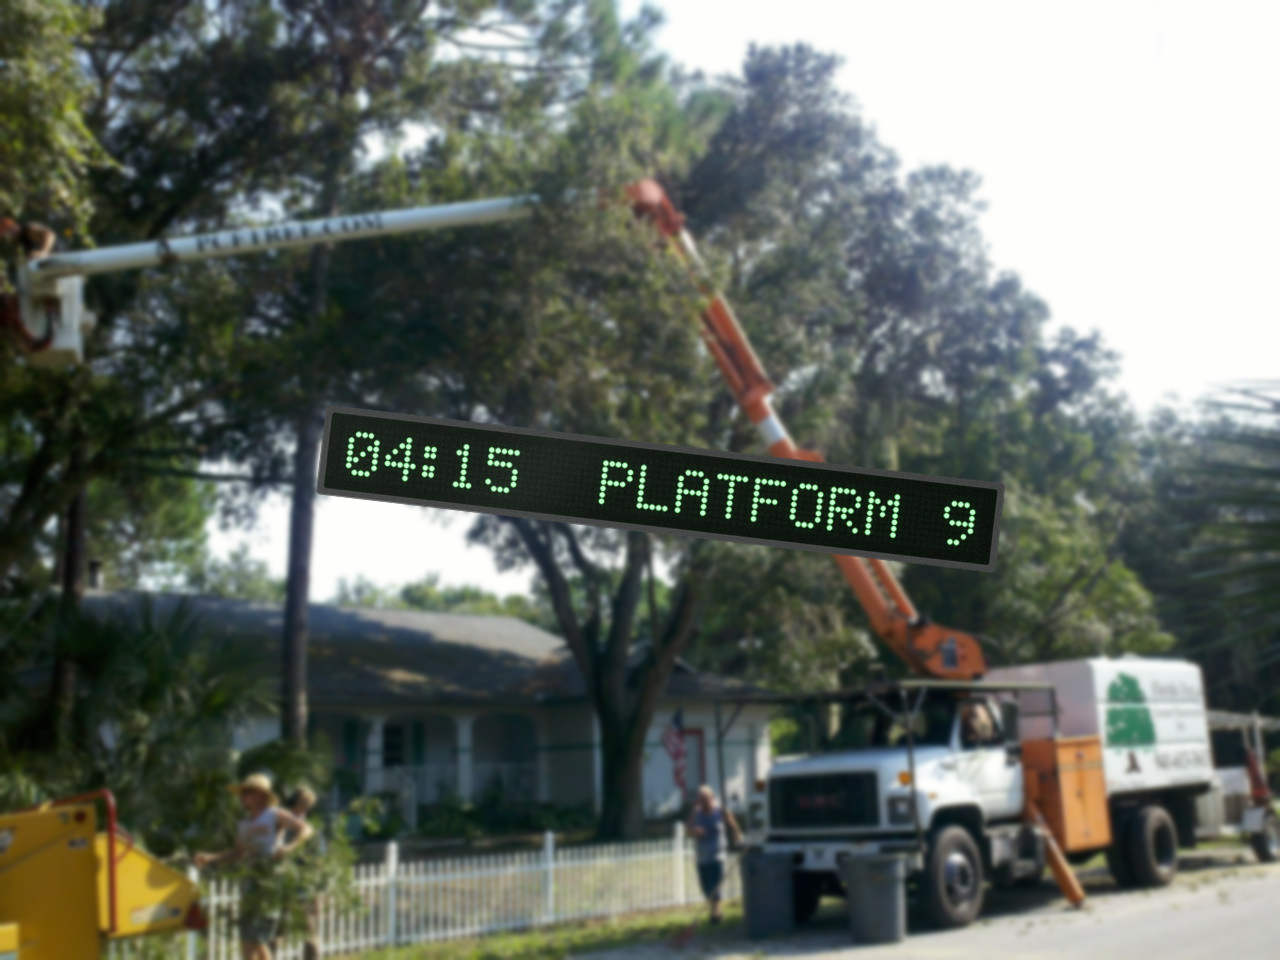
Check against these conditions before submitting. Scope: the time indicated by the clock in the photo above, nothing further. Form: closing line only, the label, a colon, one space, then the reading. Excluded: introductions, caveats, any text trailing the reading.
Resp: 4:15
